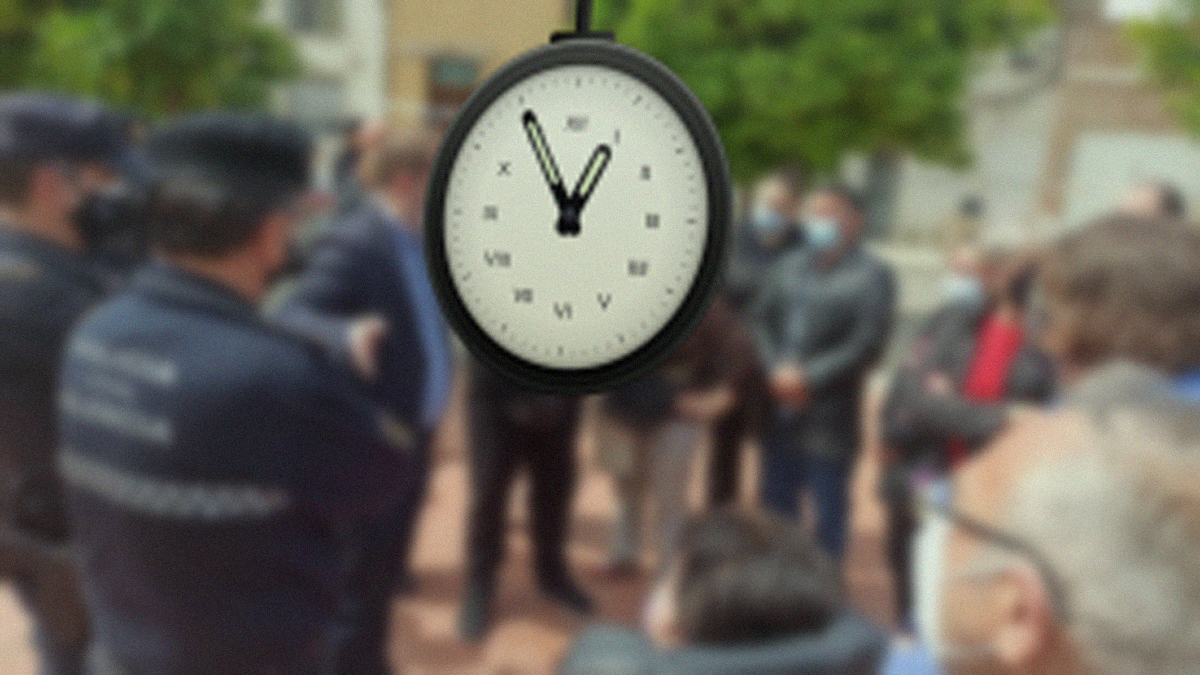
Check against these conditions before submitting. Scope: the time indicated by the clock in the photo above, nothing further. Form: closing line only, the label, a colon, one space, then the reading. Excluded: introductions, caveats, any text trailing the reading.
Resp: 12:55
